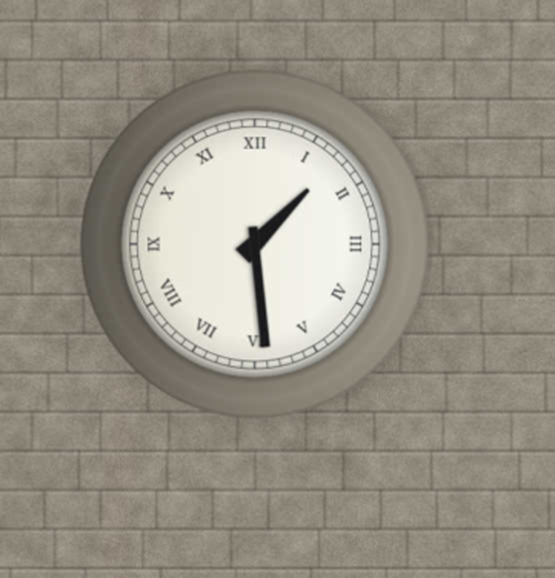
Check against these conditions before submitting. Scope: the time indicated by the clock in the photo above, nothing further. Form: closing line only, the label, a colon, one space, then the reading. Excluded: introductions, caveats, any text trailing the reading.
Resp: 1:29
